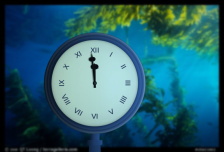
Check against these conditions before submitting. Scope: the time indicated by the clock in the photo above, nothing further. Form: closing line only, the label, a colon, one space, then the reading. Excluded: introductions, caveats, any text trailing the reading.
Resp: 11:59
